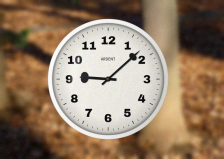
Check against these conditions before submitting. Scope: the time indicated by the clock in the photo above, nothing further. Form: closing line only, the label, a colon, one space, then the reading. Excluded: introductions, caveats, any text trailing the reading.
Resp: 9:08
